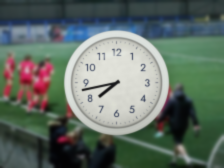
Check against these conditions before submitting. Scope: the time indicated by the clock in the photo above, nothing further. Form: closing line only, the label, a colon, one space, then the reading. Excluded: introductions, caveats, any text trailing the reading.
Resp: 7:43
